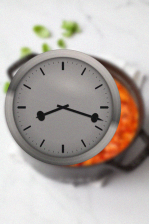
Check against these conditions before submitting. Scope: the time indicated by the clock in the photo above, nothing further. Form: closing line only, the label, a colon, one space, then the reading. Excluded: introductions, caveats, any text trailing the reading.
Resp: 8:18
